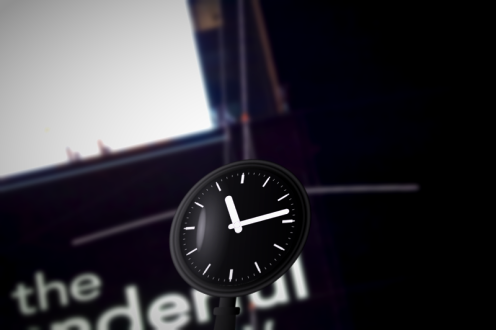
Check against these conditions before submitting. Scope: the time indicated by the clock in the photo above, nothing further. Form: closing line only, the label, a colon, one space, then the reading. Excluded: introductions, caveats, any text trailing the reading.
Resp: 11:13
